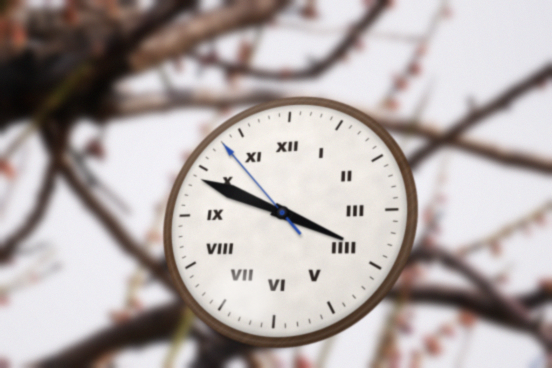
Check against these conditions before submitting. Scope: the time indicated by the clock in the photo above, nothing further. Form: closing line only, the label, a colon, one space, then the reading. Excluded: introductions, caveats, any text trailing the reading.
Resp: 3:48:53
